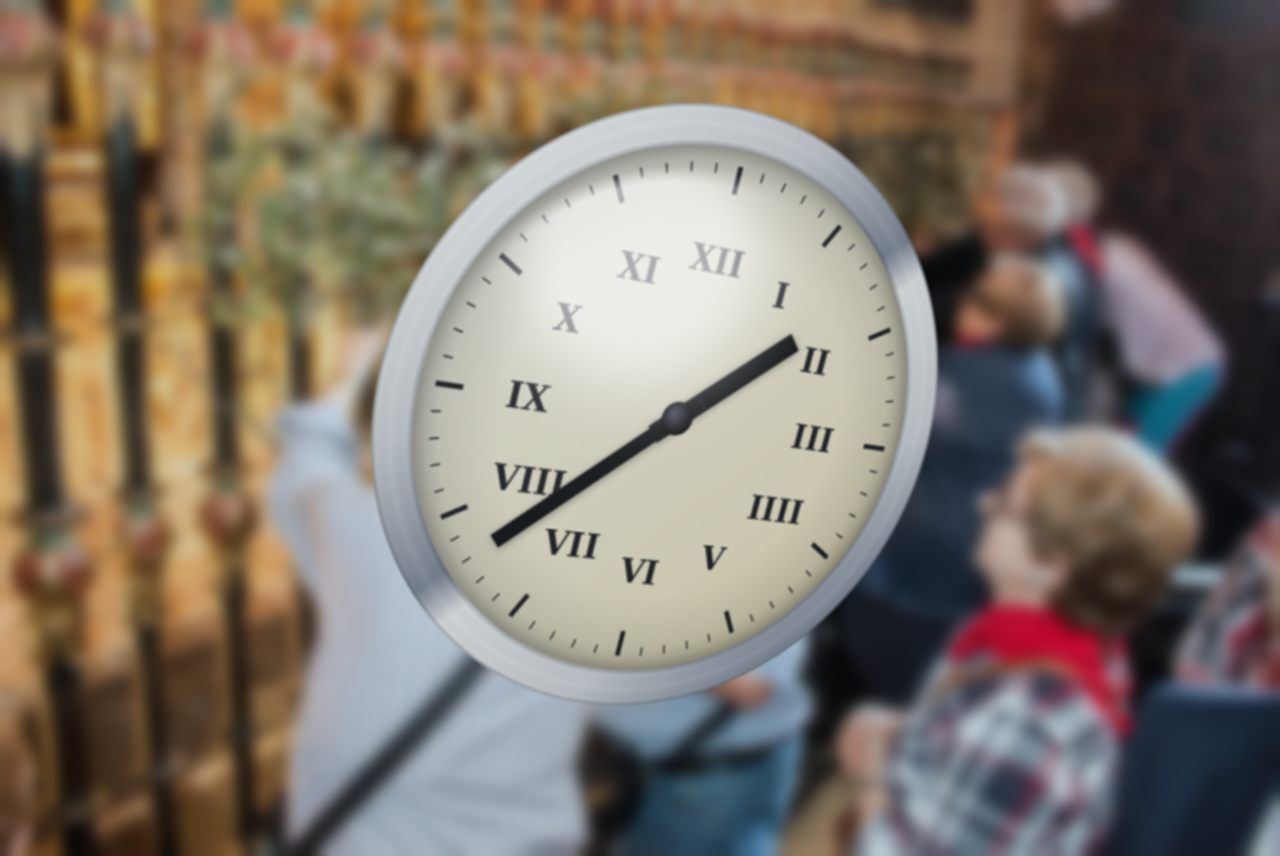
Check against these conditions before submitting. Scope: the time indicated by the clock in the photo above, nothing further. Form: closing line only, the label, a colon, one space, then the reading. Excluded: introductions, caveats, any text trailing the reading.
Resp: 1:38
